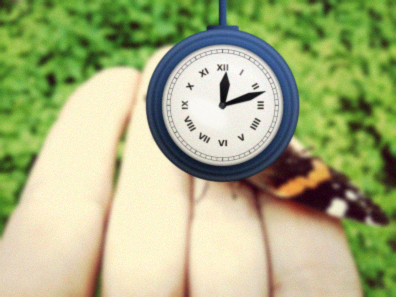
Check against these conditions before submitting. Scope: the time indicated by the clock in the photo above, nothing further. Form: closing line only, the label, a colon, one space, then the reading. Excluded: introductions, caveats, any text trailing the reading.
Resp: 12:12
